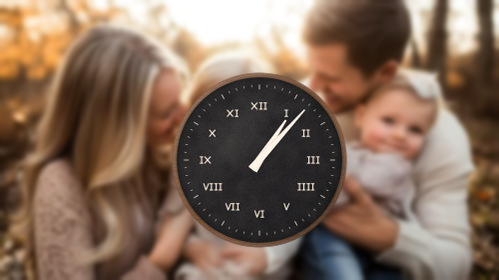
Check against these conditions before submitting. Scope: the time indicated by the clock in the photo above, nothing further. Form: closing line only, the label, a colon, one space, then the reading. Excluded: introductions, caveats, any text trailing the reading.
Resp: 1:07
